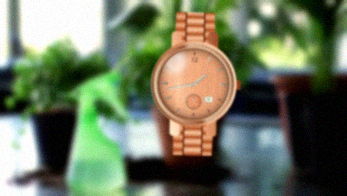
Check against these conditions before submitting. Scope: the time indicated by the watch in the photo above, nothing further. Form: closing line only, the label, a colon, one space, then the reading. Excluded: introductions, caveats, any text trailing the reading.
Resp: 1:43
